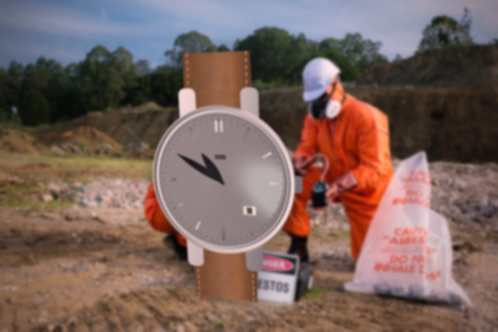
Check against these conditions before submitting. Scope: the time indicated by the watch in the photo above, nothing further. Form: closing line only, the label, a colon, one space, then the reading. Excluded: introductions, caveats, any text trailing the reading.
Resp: 10:50
